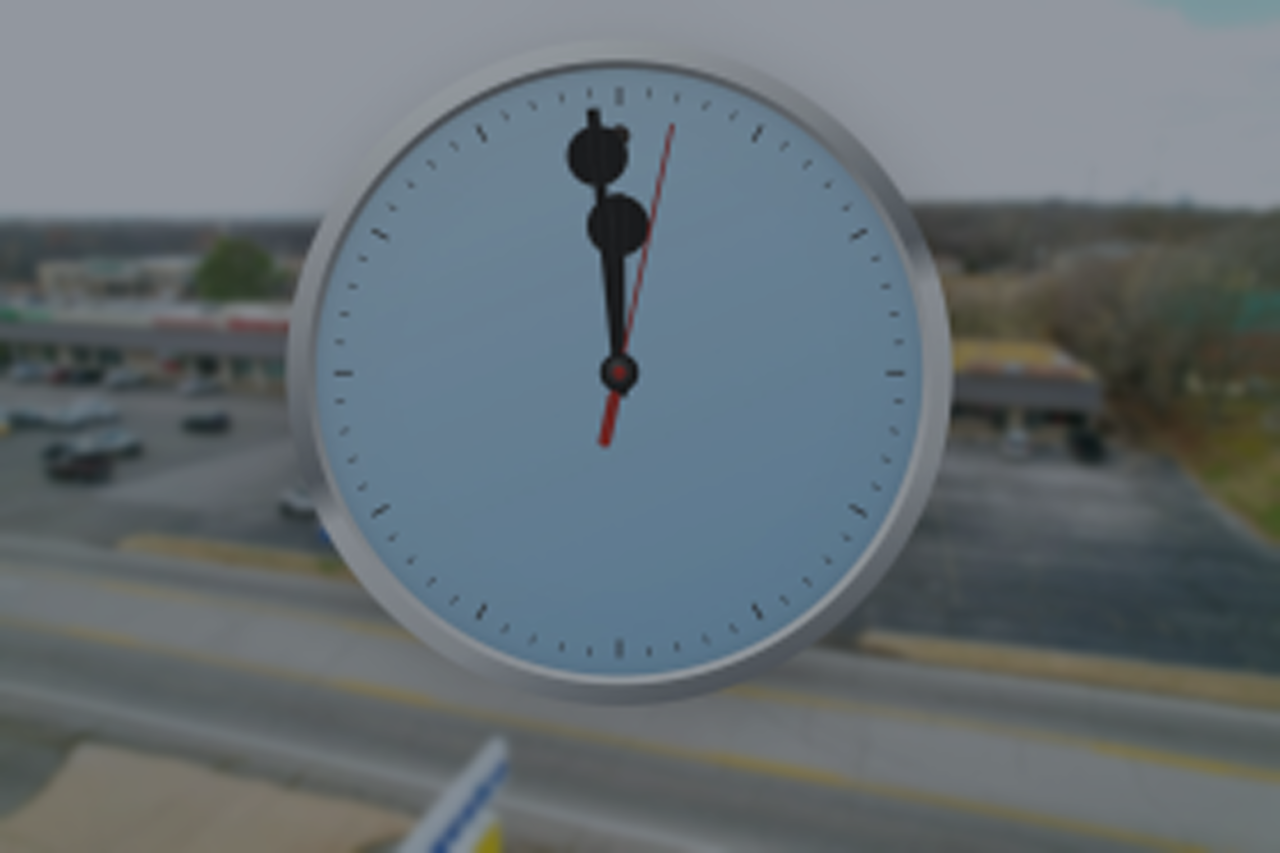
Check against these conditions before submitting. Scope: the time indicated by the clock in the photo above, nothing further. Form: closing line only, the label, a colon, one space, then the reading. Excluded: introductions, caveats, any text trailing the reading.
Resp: 11:59:02
